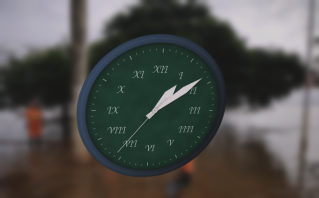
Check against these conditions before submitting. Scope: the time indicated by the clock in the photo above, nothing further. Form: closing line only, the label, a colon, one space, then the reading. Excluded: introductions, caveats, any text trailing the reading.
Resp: 1:08:36
